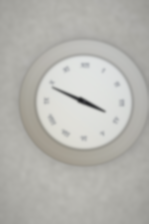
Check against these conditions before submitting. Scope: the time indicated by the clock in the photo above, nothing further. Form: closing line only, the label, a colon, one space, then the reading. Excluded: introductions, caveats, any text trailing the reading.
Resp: 3:49
